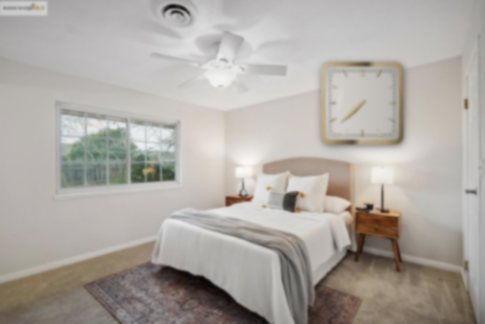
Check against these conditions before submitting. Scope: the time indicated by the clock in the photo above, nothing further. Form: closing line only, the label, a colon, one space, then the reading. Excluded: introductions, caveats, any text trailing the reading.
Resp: 7:38
